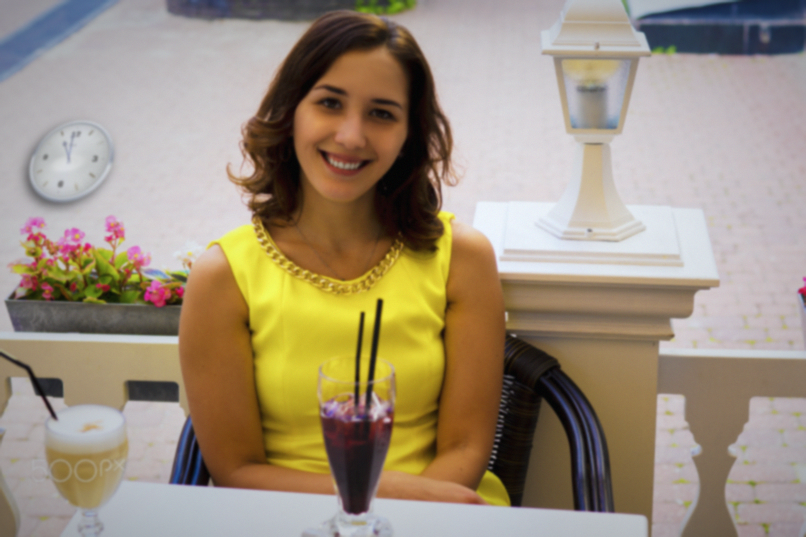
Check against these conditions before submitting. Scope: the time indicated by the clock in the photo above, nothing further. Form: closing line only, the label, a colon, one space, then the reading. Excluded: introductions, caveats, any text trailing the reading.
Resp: 10:59
